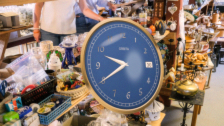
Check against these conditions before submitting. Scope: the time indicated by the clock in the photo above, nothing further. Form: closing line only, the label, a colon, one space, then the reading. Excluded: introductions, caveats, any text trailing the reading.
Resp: 9:40
